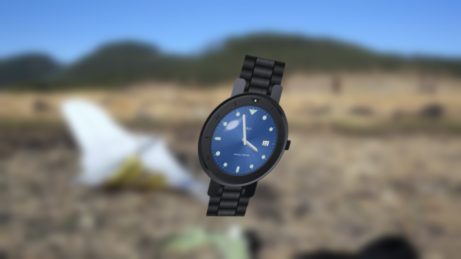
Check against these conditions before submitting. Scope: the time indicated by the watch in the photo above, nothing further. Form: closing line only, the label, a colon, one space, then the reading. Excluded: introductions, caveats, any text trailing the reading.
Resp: 3:57
